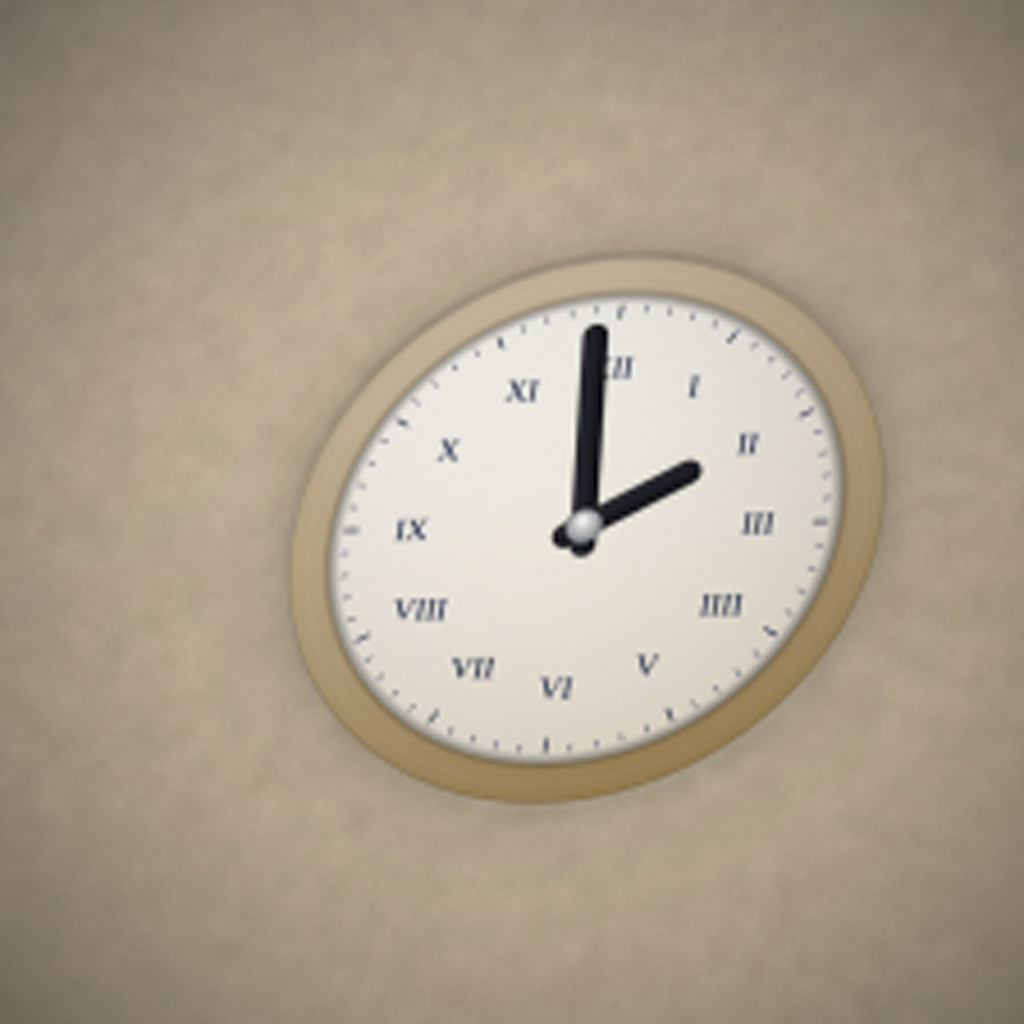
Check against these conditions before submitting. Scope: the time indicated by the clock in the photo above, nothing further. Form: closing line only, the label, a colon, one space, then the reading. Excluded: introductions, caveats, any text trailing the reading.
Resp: 1:59
